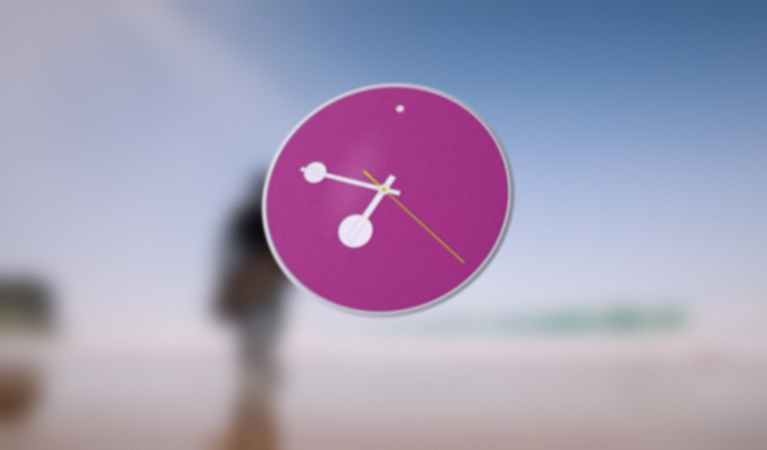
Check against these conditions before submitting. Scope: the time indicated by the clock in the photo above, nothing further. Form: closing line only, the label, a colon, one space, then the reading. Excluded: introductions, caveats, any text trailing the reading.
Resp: 6:46:21
